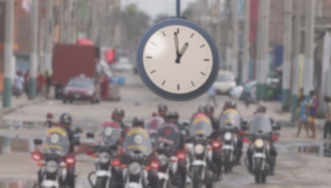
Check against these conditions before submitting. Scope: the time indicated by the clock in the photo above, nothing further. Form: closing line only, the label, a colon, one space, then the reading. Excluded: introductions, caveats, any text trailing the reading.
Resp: 12:59
